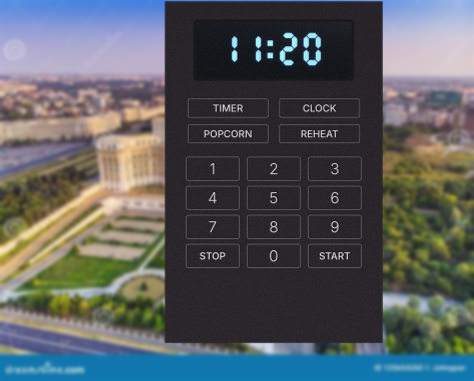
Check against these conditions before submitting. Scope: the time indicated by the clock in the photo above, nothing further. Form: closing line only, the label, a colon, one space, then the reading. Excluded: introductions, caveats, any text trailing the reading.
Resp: 11:20
